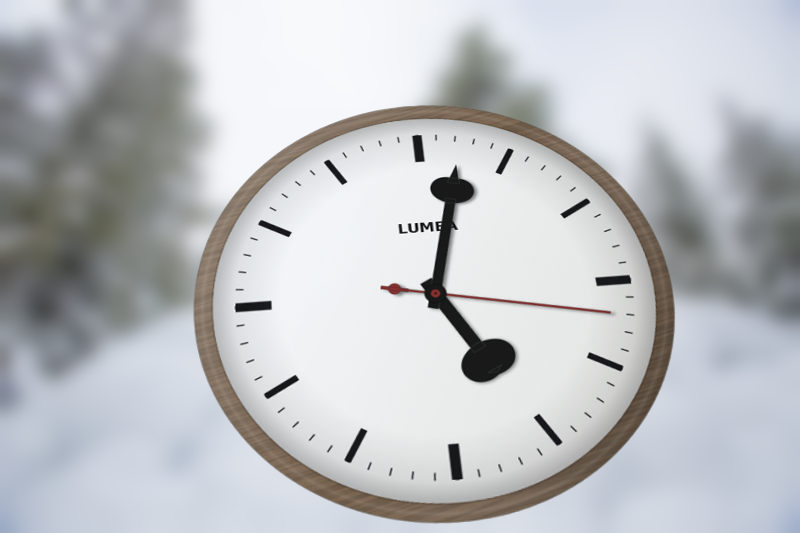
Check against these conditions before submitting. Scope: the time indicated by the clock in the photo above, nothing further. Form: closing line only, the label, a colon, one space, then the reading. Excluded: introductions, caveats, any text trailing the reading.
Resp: 5:02:17
